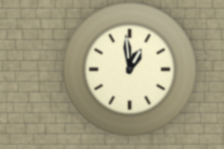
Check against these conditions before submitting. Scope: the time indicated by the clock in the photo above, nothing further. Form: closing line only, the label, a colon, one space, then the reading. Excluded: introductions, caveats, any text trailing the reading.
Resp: 12:59
